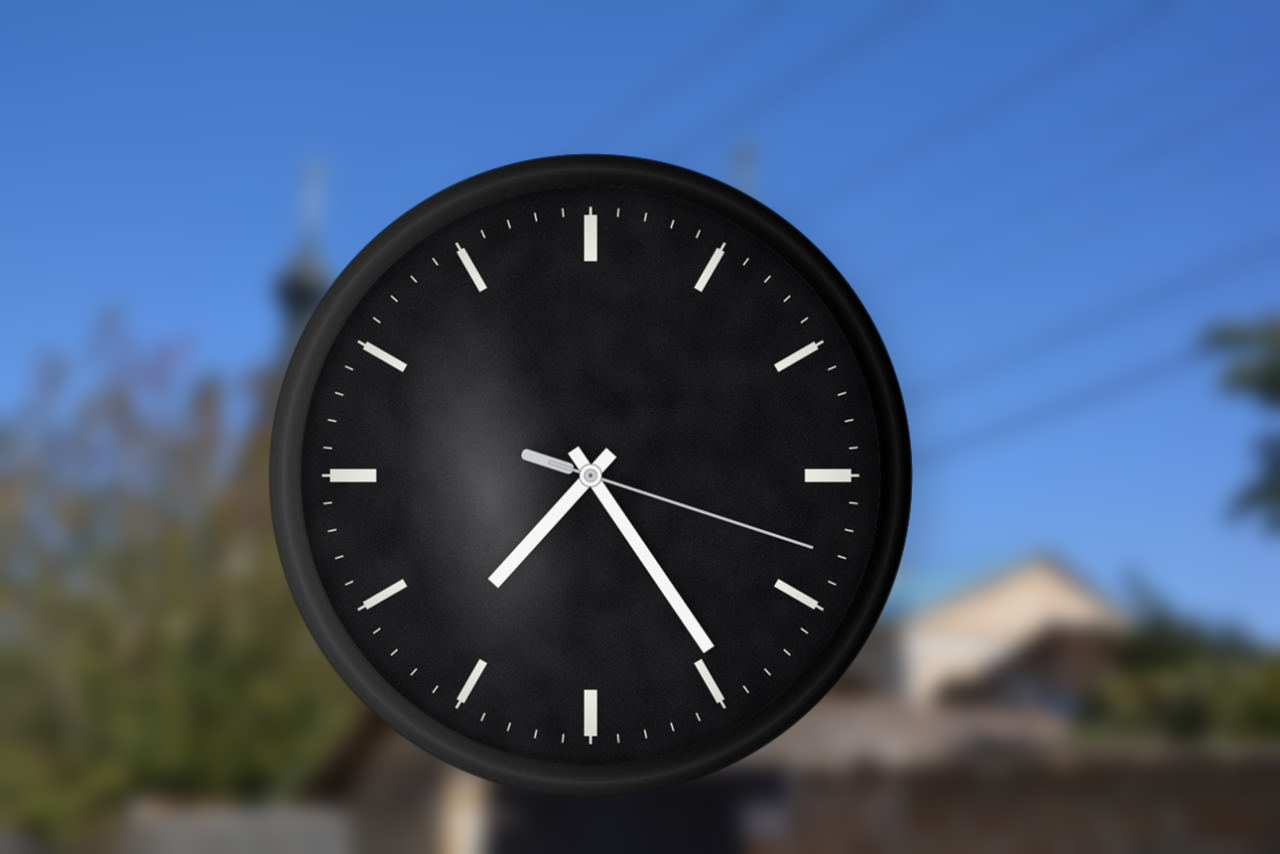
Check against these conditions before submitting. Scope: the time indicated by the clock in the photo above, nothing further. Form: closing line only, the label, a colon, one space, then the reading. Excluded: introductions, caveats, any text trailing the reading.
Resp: 7:24:18
